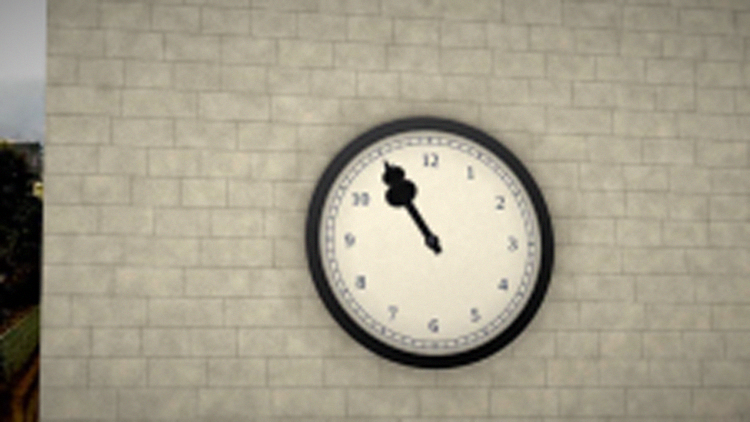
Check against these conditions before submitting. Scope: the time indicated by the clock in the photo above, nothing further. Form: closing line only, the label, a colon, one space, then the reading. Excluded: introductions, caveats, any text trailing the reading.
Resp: 10:55
